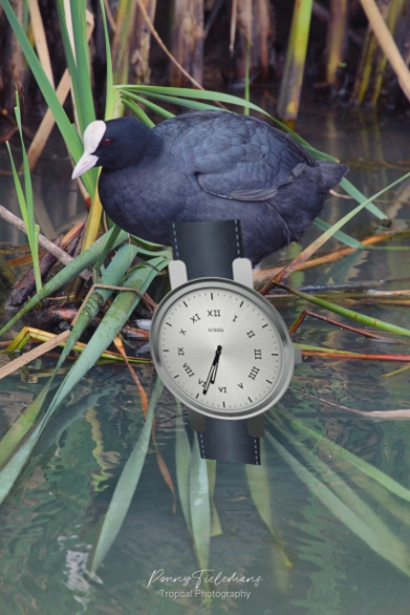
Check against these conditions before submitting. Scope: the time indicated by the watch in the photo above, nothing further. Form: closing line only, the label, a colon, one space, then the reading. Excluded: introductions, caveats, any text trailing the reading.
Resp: 6:34
